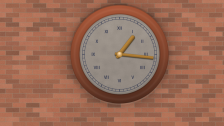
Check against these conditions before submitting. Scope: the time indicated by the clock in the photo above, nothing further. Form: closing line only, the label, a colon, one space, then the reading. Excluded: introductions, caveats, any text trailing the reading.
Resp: 1:16
